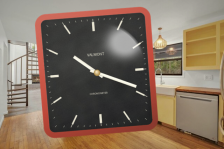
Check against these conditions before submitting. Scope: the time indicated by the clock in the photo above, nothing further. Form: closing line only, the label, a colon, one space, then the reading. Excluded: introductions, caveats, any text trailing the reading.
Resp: 10:19
